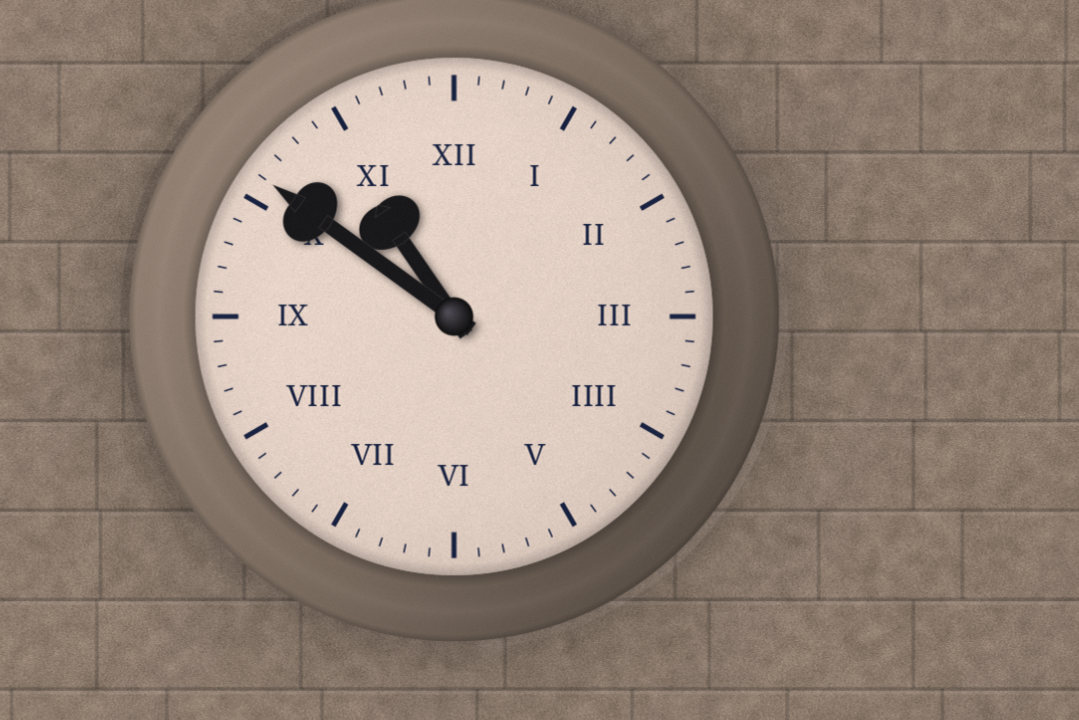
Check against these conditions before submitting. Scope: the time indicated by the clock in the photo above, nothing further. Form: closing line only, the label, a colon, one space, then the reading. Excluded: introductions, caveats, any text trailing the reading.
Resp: 10:51
